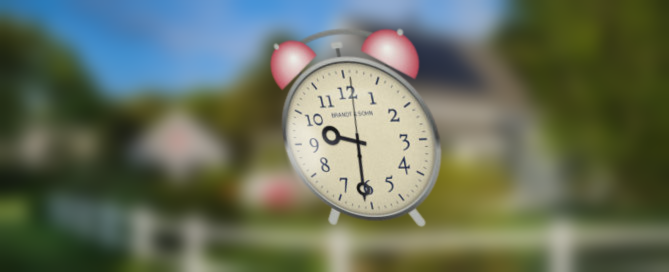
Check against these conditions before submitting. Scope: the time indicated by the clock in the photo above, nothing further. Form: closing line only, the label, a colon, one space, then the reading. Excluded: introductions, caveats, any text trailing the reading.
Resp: 9:31:01
